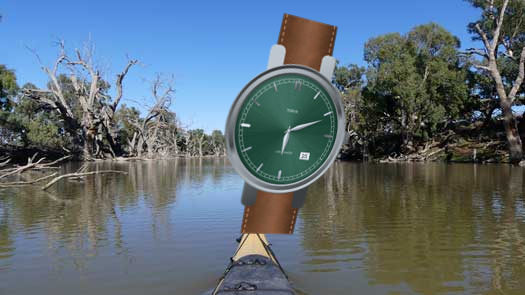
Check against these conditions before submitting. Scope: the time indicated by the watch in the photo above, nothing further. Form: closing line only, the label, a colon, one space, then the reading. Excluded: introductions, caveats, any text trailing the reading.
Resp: 6:11
